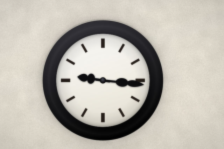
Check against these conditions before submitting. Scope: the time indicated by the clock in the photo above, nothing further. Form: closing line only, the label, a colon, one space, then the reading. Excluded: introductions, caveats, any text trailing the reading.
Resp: 9:16
